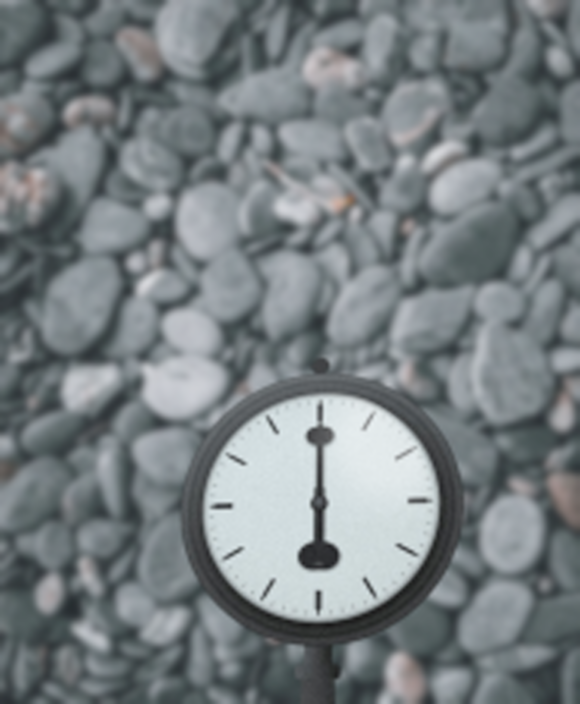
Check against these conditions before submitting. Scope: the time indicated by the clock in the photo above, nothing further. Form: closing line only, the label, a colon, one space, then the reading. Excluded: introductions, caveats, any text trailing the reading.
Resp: 6:00
